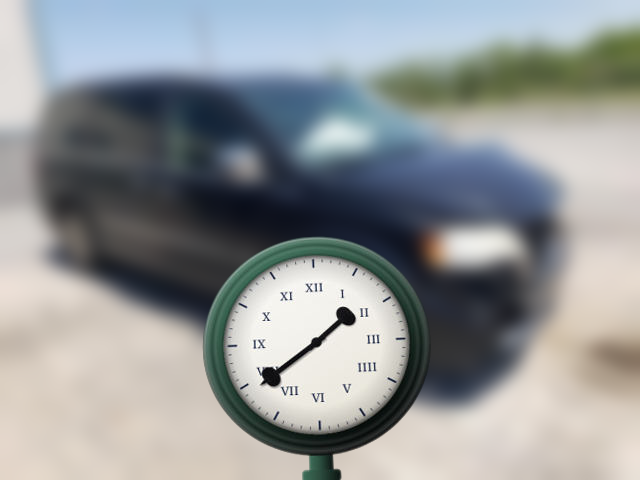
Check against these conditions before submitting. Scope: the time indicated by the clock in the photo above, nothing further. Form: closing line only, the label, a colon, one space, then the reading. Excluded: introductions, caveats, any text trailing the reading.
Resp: 1:39
